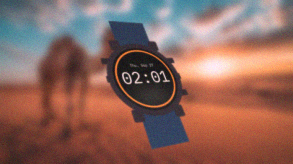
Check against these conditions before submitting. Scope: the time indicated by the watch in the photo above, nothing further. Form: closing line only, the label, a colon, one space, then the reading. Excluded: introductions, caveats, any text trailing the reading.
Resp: 2:01
